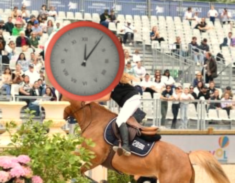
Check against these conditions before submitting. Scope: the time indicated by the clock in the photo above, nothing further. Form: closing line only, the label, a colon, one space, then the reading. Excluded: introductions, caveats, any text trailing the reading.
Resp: 12:06
